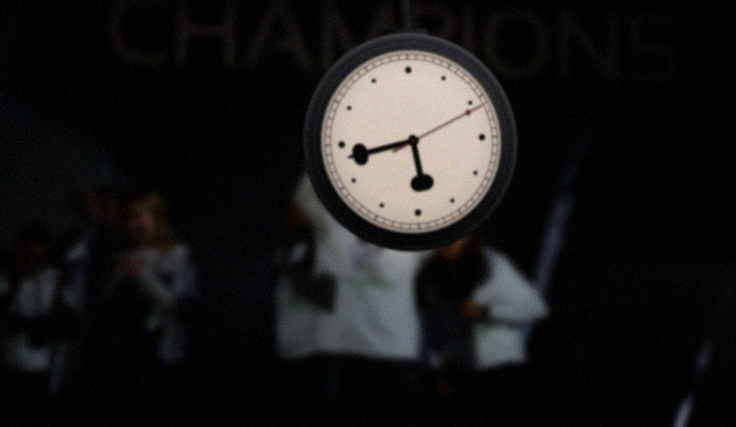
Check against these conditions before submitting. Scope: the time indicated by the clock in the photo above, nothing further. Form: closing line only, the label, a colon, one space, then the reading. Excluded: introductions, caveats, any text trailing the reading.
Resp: 5:43:11
